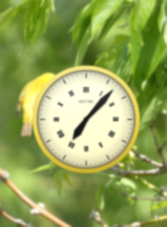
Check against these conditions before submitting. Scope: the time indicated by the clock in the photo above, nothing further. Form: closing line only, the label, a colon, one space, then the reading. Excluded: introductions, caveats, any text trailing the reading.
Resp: 7:07
